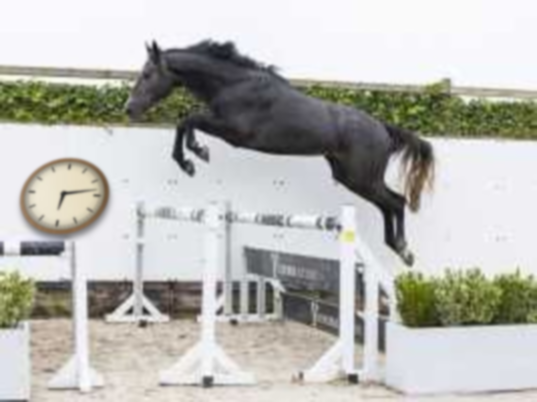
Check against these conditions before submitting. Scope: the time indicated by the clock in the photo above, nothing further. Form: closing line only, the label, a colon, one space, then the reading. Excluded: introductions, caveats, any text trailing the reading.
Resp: 6:13
